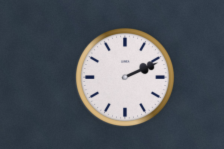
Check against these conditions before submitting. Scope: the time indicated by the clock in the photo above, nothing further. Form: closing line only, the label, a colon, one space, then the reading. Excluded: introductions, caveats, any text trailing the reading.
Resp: 2:11
